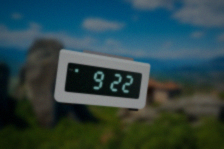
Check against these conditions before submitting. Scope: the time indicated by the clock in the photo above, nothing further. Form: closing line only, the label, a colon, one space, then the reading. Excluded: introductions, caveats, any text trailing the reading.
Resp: 9:22
